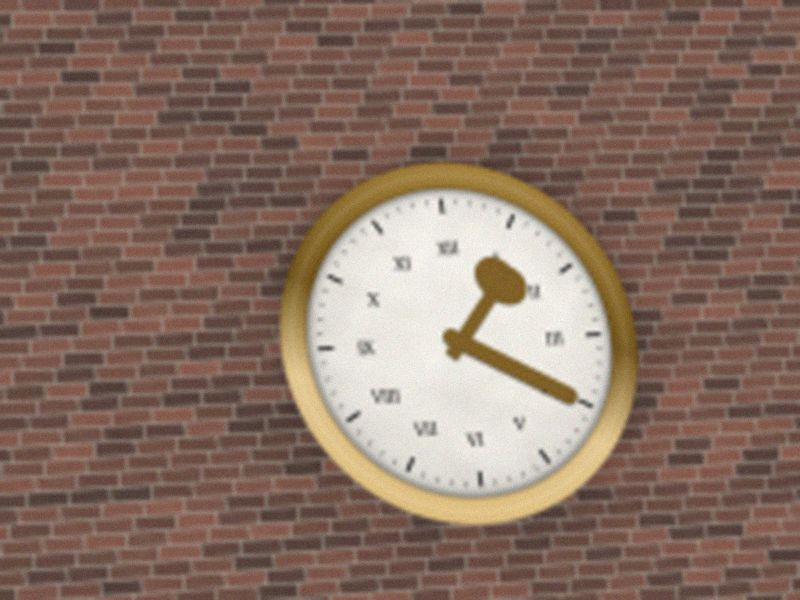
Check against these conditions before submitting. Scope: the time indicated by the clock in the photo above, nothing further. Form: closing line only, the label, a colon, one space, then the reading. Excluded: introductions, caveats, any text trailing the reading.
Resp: 1:20
